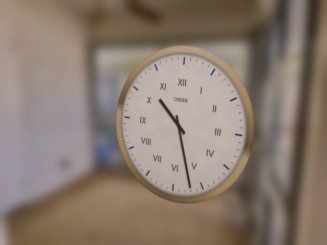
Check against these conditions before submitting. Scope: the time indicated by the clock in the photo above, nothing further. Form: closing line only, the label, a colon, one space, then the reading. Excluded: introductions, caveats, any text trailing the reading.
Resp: 10:27
